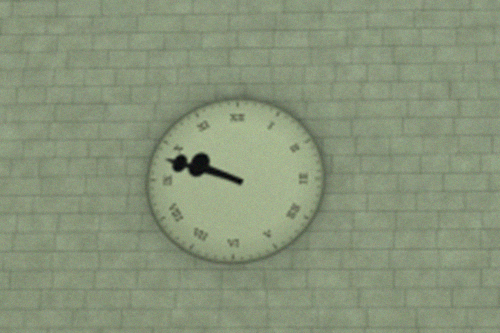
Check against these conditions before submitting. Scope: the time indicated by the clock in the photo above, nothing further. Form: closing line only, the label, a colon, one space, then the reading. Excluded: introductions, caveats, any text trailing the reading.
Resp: 9:48
